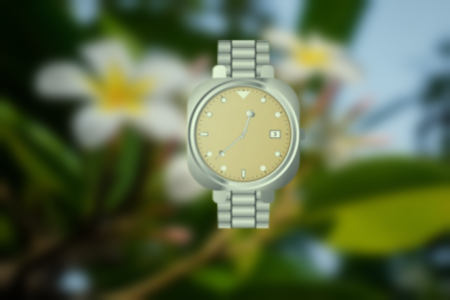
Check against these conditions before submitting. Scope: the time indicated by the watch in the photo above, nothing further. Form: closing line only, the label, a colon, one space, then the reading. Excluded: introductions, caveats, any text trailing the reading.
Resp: 12:38
